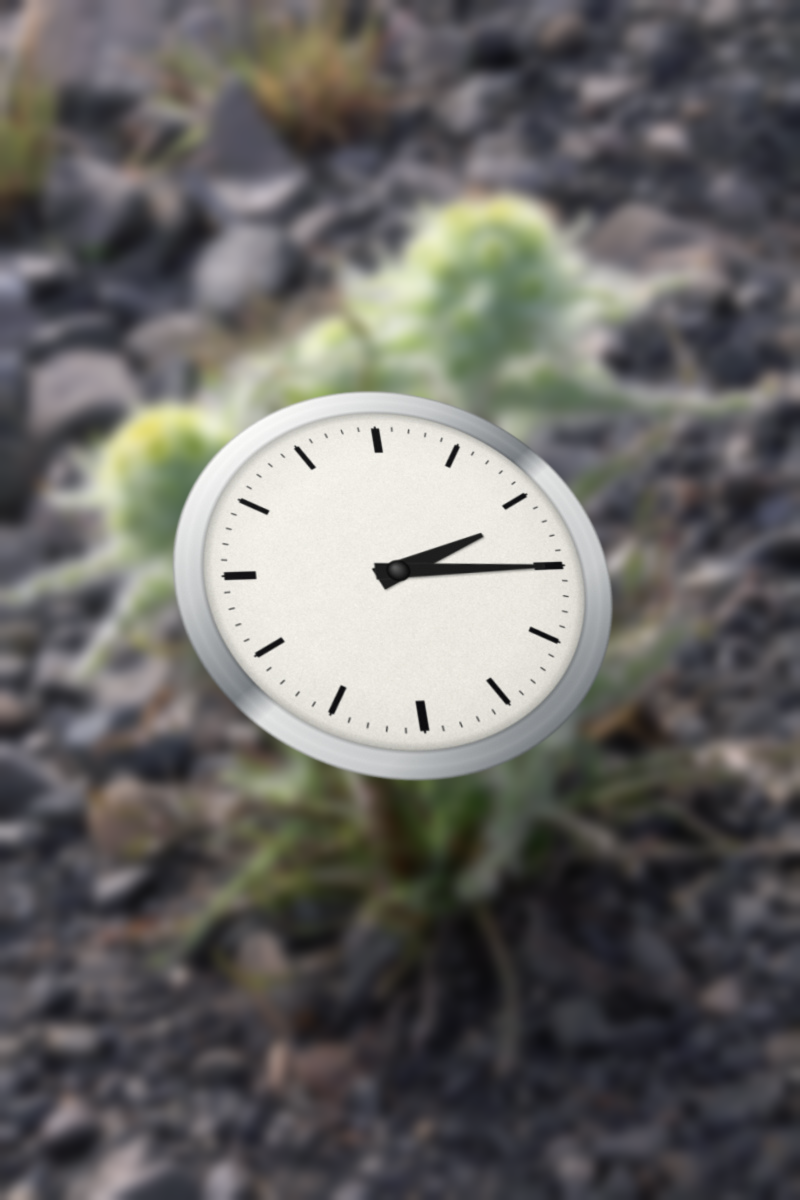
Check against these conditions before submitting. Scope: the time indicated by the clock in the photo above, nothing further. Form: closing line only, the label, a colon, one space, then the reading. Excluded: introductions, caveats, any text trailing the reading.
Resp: 2:15
